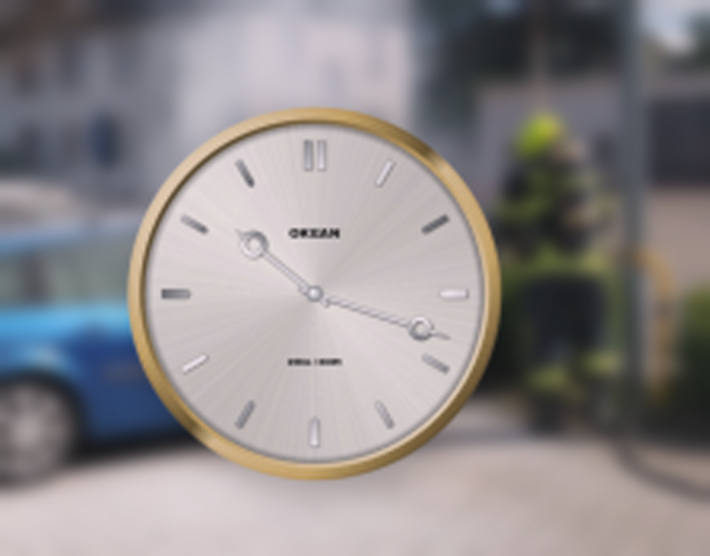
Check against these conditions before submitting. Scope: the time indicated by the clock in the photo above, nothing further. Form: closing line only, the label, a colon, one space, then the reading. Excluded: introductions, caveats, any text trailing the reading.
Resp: 10:18
